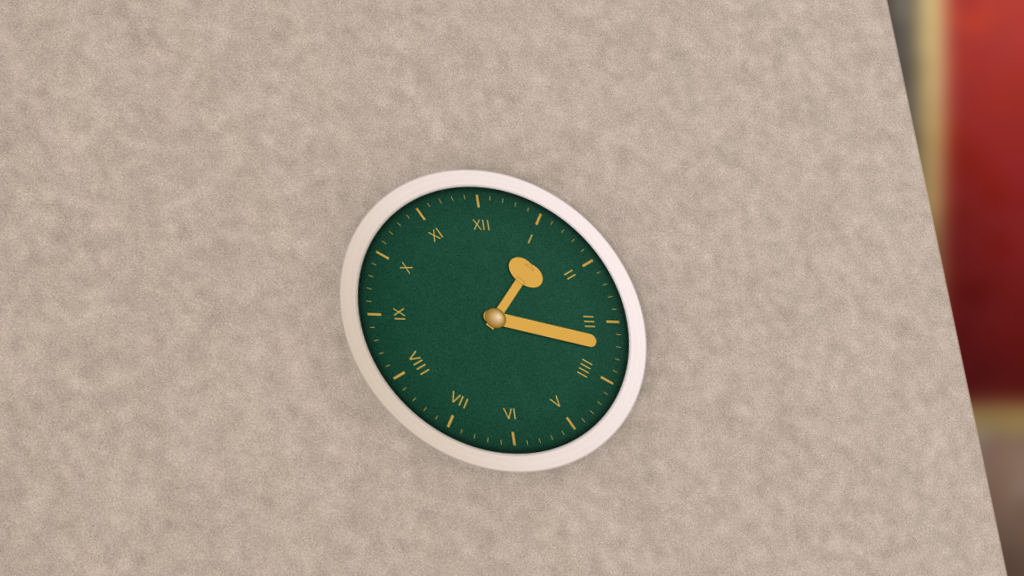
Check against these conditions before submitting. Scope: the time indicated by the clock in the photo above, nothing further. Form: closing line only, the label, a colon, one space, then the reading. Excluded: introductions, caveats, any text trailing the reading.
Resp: 1:17
